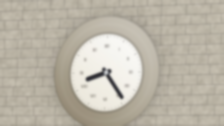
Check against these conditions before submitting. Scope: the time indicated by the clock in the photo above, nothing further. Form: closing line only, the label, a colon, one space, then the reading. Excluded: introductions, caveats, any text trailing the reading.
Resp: 8:24
